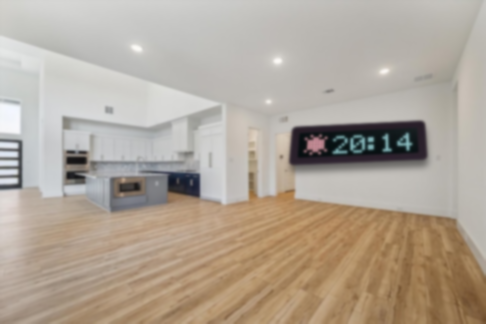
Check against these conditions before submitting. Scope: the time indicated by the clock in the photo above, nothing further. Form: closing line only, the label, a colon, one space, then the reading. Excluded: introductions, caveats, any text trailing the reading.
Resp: 20:14
